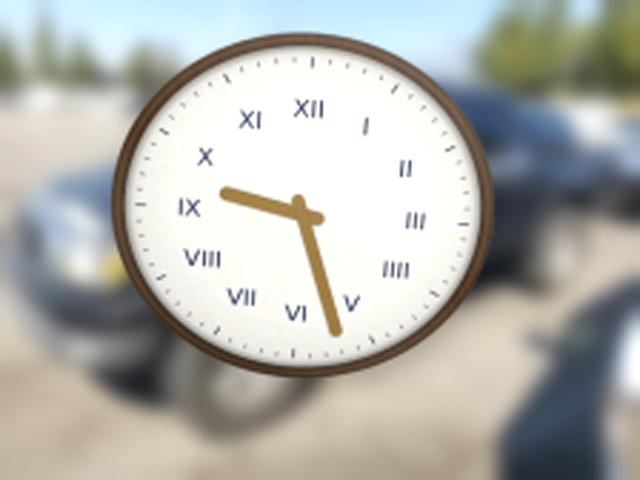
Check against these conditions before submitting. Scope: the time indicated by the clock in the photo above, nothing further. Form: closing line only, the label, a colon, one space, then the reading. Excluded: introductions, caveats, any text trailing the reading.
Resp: 9:27
